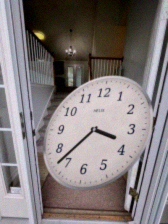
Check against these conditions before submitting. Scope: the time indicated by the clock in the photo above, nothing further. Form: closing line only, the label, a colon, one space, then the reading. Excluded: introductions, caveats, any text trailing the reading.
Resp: 3:37
